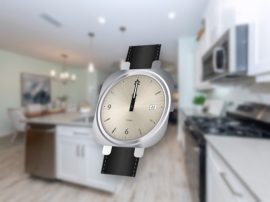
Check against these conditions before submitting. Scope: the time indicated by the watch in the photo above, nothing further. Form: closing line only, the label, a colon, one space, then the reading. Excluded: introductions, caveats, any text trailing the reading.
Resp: 12:00
